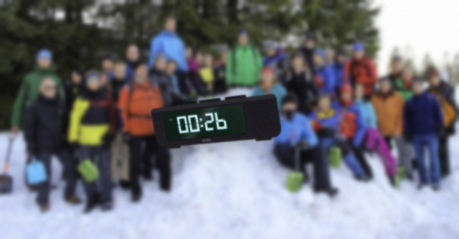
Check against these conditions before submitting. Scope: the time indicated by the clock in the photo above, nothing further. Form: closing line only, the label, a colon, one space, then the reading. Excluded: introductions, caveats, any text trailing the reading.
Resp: 0:26
